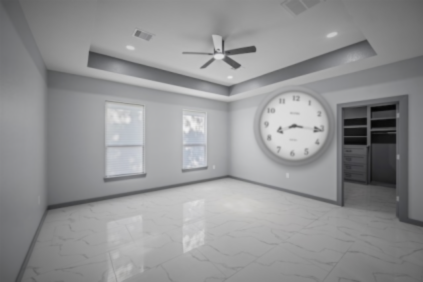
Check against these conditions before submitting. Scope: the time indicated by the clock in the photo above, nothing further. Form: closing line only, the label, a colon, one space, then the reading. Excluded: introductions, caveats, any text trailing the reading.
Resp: 8:16
